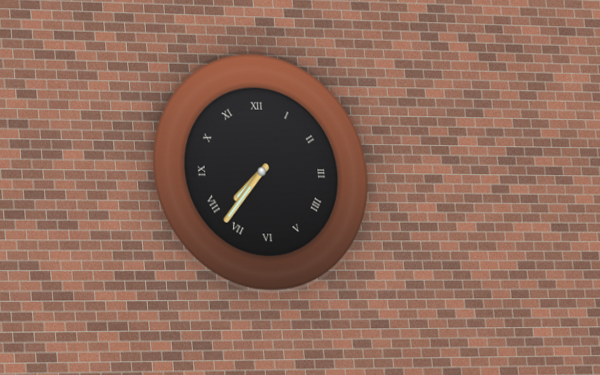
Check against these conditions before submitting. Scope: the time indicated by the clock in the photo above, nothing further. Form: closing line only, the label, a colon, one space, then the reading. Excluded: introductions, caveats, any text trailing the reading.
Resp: 7:37
